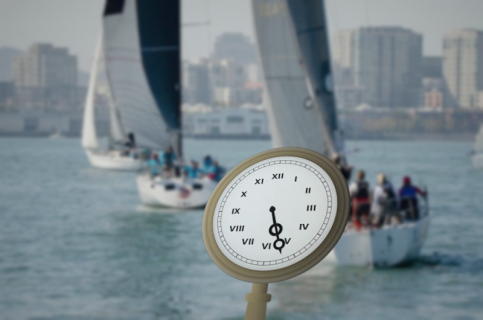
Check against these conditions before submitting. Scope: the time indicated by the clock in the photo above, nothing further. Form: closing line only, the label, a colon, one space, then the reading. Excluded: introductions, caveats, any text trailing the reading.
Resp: 5:27
